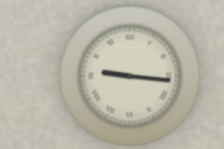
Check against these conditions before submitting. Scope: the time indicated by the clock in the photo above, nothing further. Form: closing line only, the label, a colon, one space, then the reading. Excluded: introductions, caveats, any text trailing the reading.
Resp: 9:16
